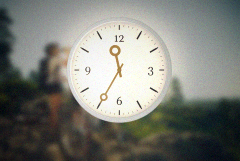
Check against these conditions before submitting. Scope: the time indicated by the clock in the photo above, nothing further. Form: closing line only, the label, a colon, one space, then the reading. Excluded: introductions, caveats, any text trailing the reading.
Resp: 11:35
